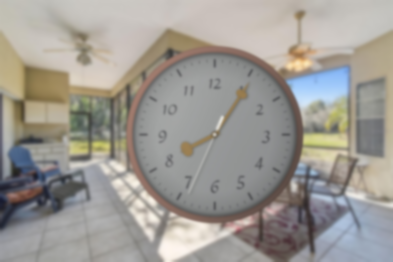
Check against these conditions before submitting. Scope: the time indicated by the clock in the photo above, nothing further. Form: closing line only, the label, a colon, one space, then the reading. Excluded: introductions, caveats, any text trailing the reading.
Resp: 8:05:34
